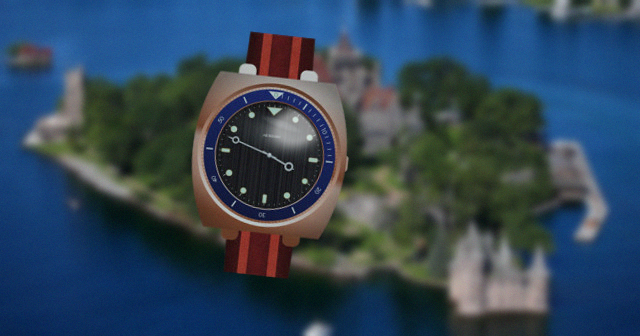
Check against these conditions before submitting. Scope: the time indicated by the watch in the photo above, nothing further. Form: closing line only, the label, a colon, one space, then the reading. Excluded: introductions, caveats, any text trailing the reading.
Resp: 3:48
